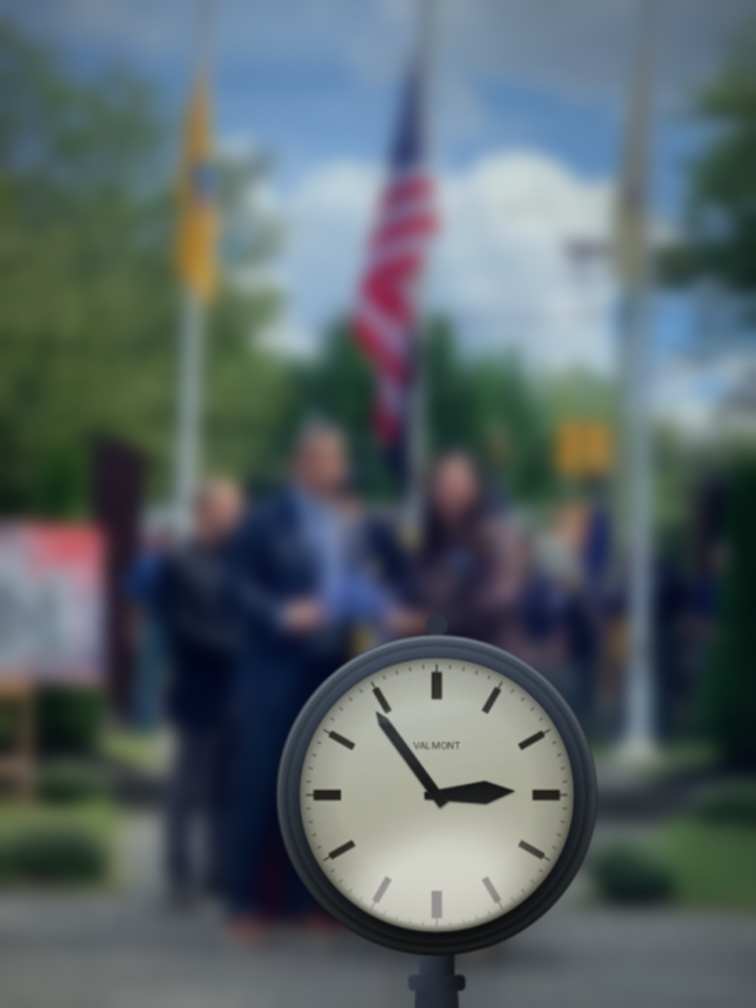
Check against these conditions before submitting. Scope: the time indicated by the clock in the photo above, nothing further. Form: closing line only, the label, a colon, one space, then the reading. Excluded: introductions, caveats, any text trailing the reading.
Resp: 2:54
